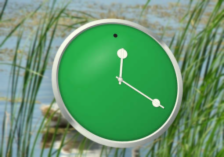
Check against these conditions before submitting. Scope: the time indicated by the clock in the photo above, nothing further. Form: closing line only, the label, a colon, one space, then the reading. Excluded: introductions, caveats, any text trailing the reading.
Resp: 12:21
